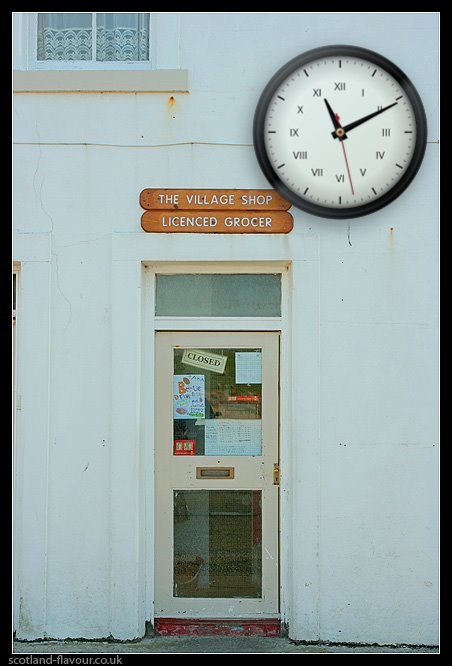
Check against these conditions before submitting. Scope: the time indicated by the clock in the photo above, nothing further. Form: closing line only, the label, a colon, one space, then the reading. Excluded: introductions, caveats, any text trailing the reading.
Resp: 11:10:28
